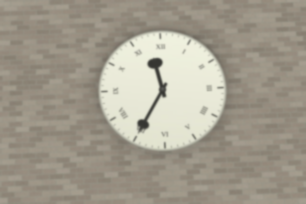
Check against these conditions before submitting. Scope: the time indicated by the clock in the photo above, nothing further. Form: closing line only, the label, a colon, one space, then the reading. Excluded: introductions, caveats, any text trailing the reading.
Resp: 11:35
